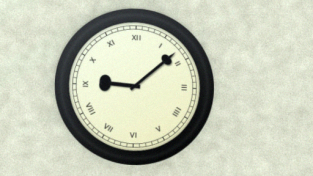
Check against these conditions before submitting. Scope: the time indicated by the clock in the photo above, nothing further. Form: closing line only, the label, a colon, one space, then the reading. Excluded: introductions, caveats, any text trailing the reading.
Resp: 9:08
